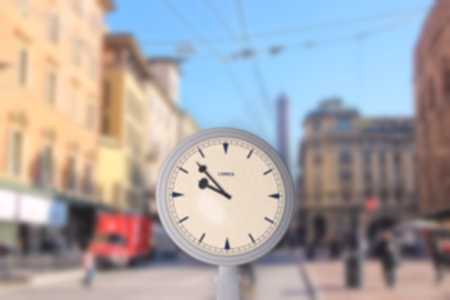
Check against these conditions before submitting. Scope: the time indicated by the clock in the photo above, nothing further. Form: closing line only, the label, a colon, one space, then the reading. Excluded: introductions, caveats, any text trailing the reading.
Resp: 9:53
